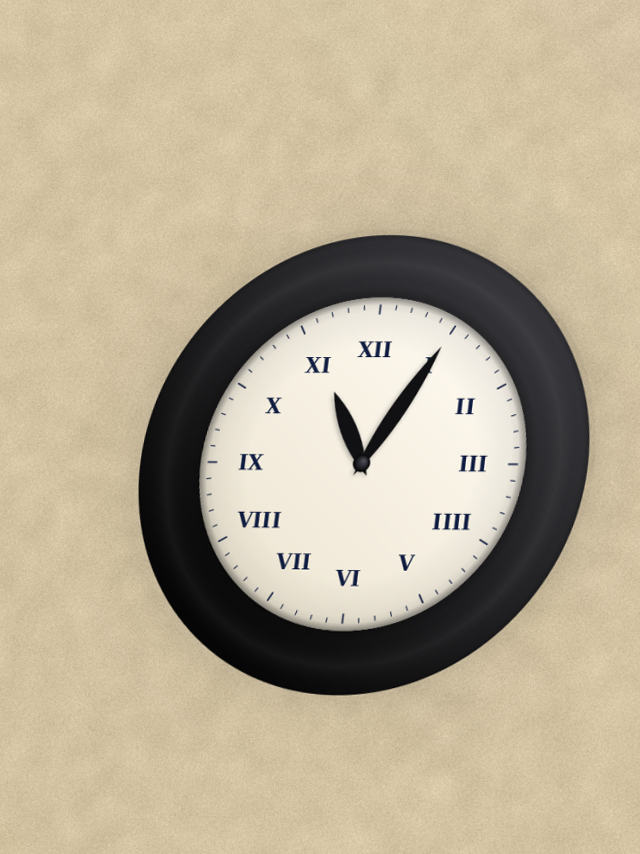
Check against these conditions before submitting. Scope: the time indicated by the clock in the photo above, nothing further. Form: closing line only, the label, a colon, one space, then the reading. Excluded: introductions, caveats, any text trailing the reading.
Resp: 11:05
